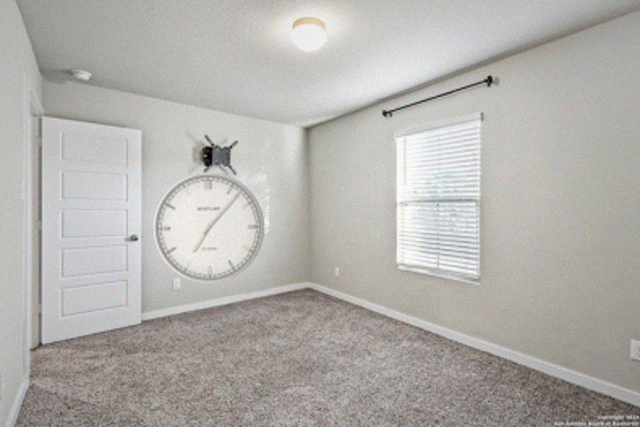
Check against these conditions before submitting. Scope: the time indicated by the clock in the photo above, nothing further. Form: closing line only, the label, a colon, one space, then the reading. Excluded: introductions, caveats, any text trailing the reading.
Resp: 7:07
